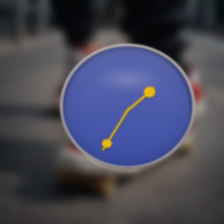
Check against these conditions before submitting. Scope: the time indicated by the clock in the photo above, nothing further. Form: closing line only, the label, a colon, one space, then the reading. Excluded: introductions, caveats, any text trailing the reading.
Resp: 1:35
